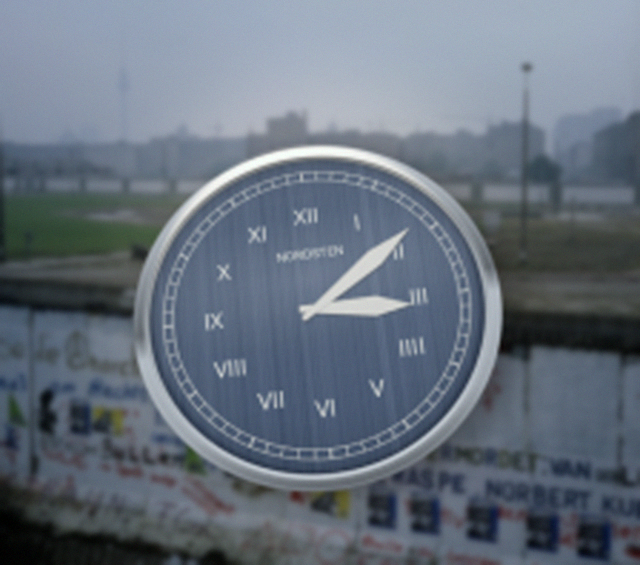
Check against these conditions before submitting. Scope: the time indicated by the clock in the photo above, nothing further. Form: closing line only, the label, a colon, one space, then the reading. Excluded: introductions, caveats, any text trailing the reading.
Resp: 3:09
